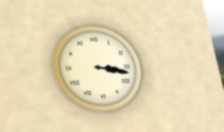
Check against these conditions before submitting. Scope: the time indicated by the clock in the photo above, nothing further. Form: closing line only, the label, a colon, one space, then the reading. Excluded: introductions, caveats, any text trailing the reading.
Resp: 3:17
